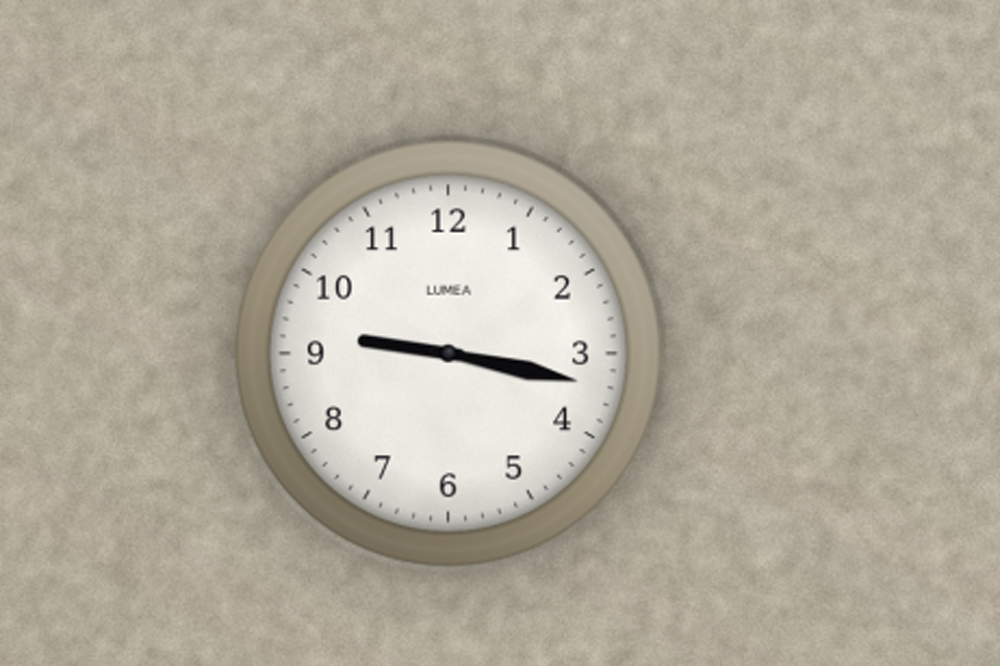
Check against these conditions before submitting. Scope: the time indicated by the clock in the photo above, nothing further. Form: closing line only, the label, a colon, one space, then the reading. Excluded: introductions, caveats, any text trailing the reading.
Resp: 9:17
